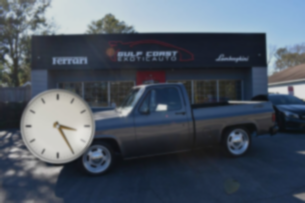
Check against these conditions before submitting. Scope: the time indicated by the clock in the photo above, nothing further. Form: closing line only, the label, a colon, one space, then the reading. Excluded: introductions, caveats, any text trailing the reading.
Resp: 3:25
